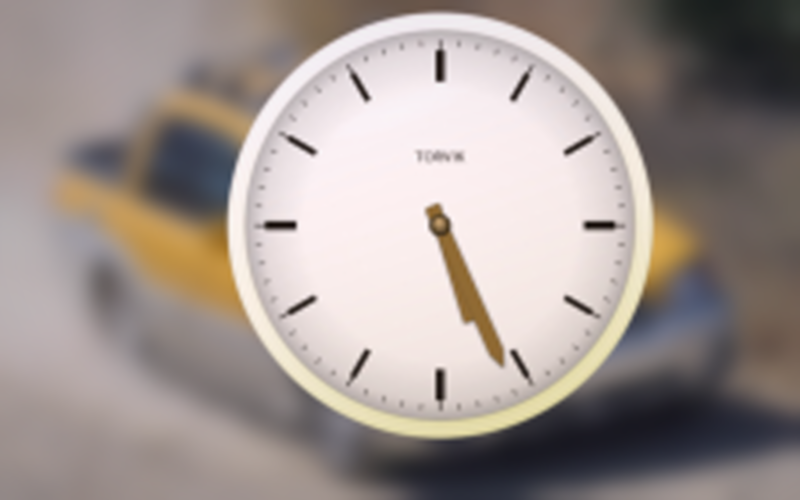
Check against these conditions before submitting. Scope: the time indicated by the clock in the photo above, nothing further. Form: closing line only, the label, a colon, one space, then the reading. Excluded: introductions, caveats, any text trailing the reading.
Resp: 5:26
